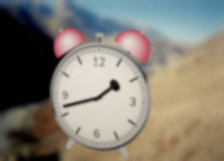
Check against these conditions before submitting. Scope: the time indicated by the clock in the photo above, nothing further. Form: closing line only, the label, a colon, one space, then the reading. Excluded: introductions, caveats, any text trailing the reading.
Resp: 1:42
